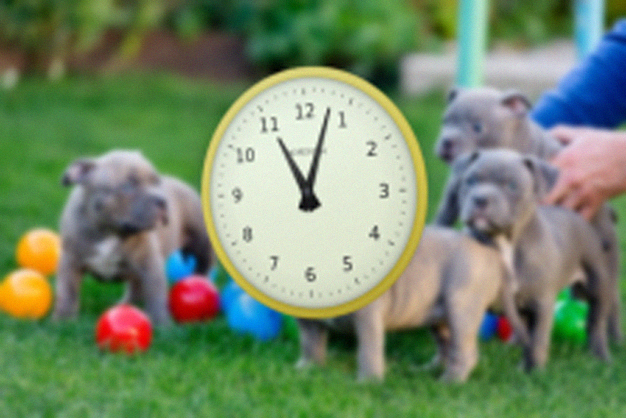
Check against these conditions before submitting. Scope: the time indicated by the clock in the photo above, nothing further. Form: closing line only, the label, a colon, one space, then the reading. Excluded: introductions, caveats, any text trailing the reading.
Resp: 11:03
